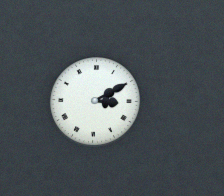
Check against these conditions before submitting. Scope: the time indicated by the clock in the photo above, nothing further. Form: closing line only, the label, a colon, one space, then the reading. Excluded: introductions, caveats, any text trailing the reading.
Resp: 3:10
